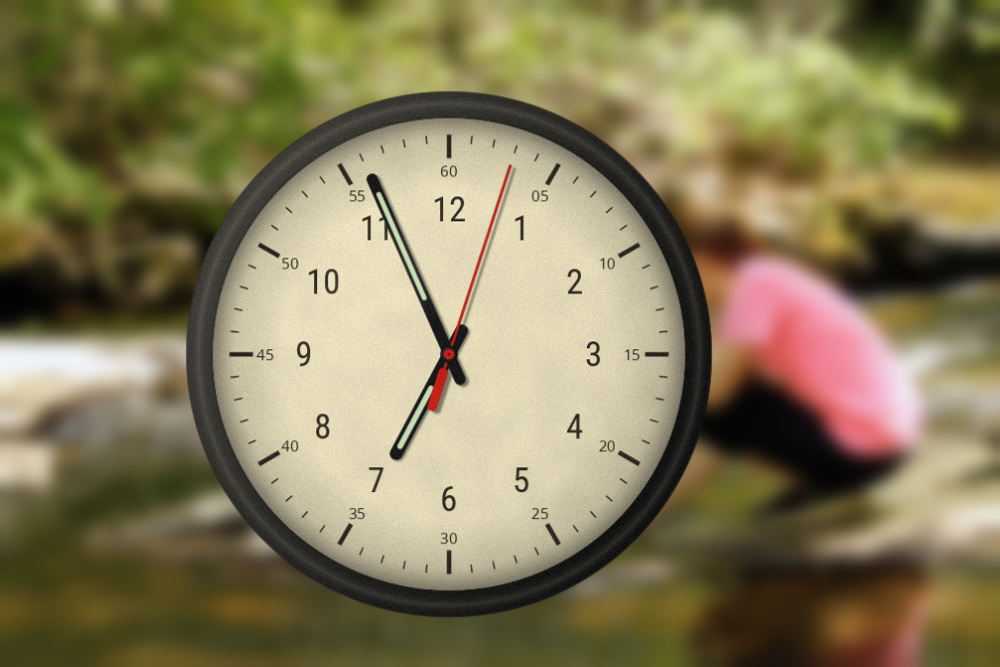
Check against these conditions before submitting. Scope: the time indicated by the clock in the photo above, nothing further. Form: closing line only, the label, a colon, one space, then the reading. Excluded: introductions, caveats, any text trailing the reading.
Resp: 6:56:03
